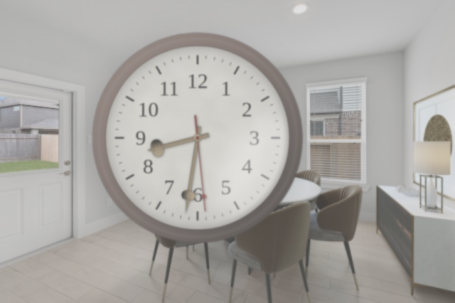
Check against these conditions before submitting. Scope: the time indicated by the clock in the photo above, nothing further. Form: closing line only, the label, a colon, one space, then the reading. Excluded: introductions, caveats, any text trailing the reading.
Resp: 8:31:29
